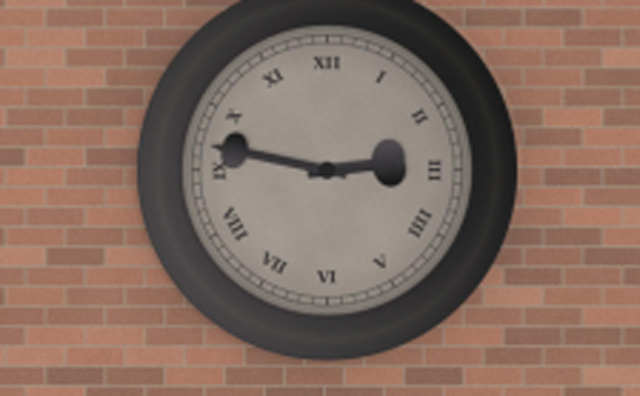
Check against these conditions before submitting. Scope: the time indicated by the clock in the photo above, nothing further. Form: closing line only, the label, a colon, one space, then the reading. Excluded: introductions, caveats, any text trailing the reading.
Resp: 2:47
